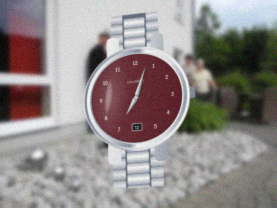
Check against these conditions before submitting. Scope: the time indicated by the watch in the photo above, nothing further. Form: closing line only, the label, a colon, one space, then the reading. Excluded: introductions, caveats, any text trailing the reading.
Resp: 7:03
